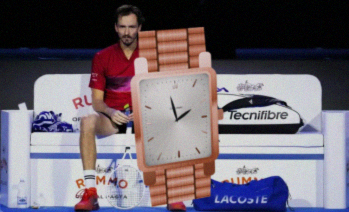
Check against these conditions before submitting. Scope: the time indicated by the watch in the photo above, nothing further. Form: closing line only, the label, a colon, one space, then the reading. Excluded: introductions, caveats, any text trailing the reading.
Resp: 1:58
